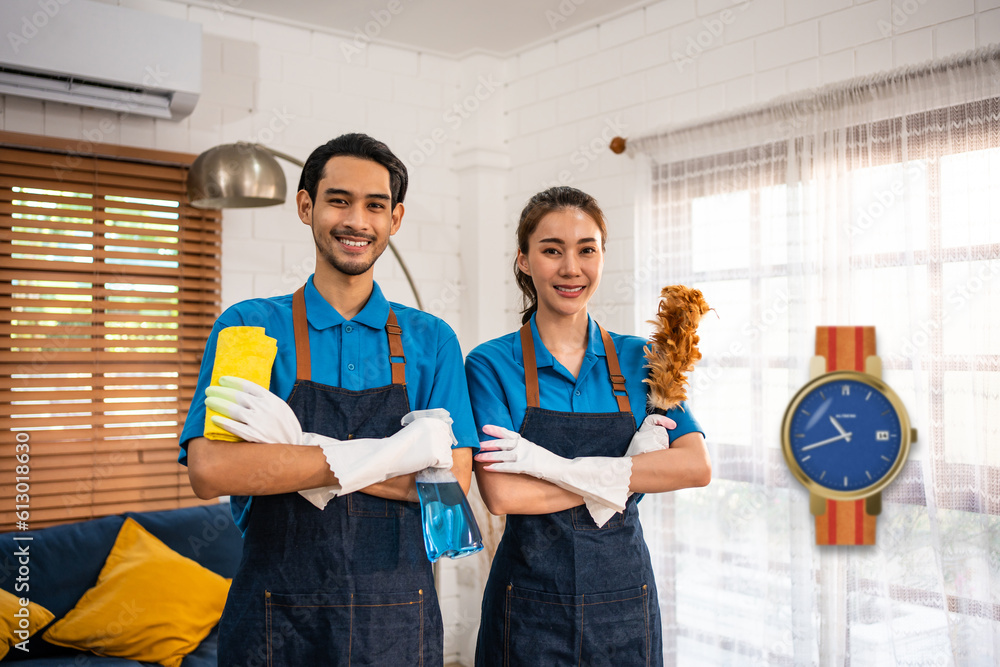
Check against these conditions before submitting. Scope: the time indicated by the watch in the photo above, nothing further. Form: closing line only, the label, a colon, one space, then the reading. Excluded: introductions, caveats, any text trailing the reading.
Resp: 10:42
